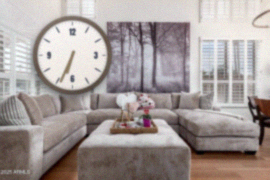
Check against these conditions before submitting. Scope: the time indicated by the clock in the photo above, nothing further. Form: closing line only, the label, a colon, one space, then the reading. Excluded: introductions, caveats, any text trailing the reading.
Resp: 6:34
